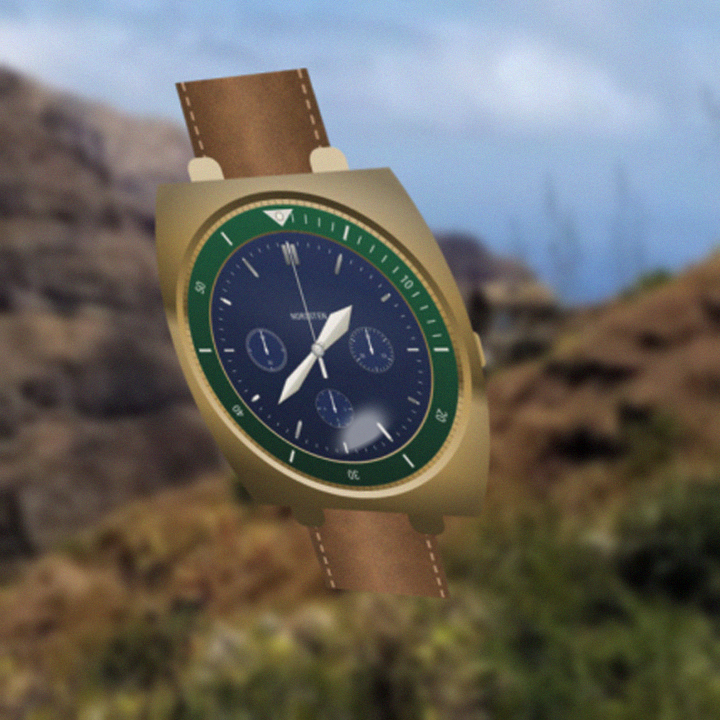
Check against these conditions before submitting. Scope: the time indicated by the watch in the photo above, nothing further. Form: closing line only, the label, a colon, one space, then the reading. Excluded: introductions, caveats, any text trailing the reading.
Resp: 1:38
